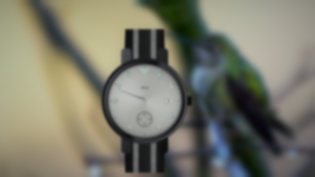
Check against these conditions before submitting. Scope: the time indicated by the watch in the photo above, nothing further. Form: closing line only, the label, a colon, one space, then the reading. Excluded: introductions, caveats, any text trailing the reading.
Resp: 9:49
